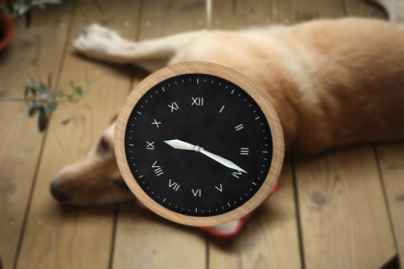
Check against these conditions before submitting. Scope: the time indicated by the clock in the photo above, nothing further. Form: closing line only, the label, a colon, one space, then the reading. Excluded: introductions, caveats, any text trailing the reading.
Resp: 9:19
